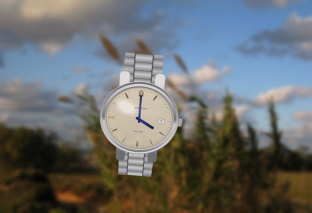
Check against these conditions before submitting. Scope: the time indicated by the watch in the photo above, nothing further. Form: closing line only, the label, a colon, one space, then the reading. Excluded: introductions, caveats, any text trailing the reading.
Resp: 4:00
